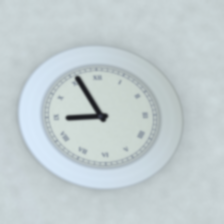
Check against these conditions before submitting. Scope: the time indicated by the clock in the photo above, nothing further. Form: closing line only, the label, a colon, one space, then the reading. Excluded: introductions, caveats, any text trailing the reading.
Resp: 8:56
